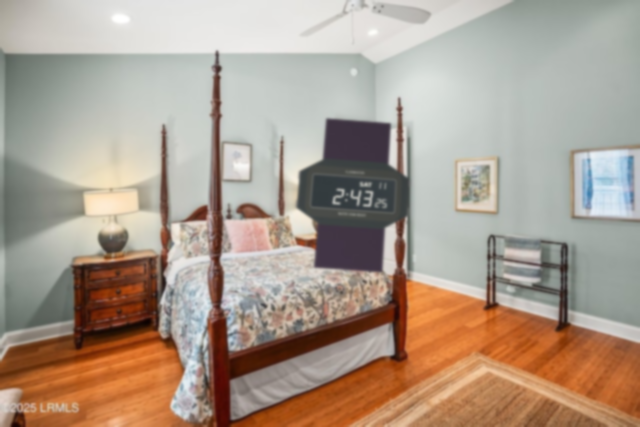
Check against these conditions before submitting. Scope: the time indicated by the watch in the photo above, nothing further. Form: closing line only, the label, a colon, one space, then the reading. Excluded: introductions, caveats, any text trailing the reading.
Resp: 2:43
